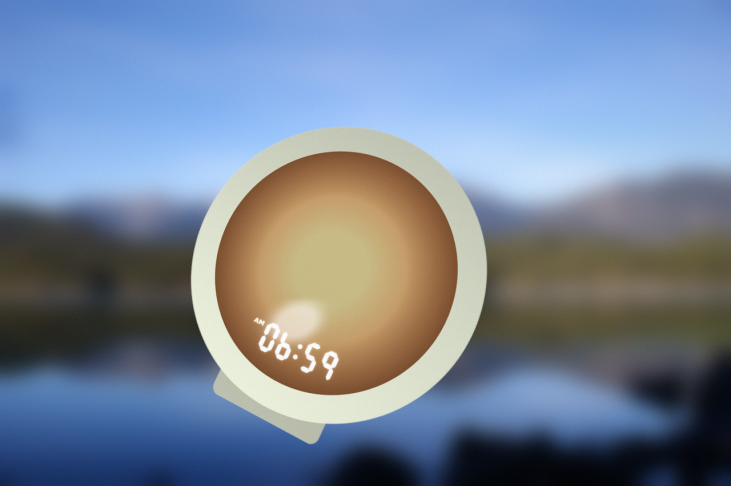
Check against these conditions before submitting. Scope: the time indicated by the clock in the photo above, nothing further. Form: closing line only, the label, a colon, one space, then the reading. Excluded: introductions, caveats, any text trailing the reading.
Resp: 6:59
